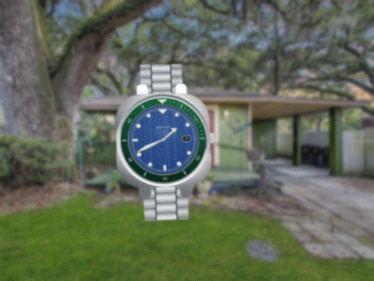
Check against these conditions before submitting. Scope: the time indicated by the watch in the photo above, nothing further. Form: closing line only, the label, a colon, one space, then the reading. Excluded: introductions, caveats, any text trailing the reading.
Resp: 1:41
